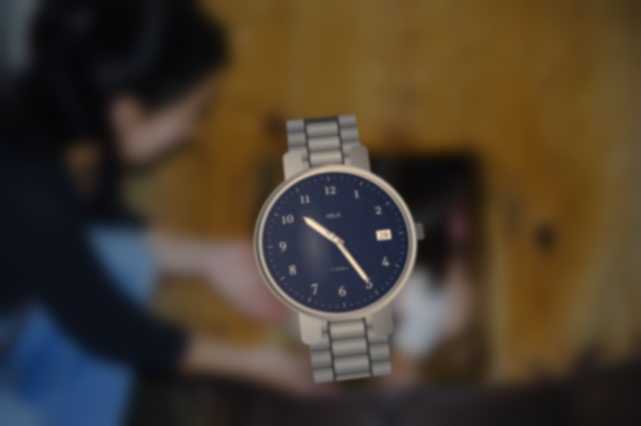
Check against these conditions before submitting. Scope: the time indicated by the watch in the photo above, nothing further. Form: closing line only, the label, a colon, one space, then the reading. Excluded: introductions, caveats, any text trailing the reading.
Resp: 10:25
